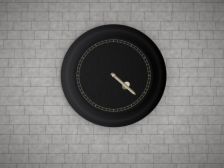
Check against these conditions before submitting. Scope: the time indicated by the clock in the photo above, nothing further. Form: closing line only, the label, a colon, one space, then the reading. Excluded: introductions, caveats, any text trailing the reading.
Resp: 4:22
